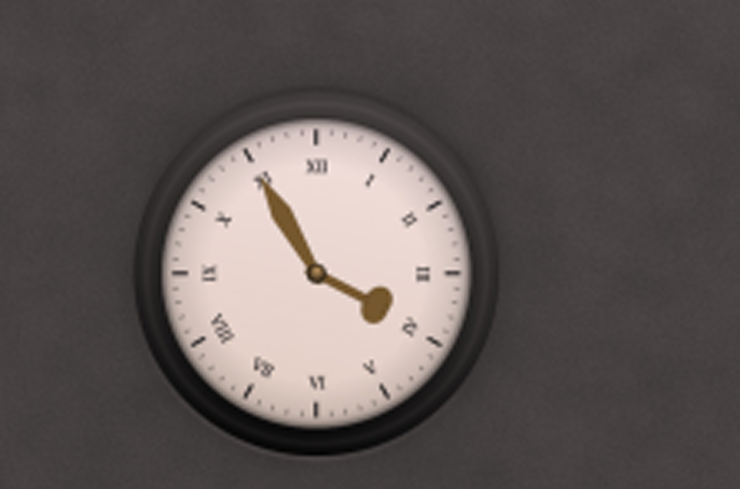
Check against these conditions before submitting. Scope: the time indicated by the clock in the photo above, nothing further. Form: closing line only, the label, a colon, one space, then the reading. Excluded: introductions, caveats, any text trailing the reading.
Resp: 3:55
